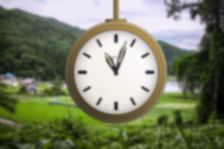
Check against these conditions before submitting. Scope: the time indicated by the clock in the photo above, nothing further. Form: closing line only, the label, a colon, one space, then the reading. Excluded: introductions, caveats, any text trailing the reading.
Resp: 11:03
